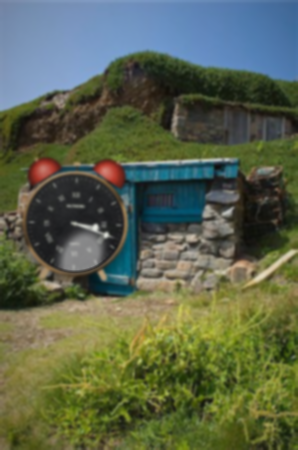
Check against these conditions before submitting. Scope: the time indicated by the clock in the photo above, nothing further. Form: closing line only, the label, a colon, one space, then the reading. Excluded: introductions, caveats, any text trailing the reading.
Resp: 3:18
